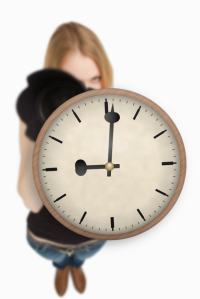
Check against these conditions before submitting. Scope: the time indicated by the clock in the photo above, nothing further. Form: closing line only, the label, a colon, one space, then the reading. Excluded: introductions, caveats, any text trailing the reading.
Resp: 9:01
